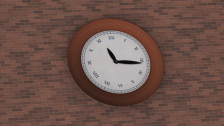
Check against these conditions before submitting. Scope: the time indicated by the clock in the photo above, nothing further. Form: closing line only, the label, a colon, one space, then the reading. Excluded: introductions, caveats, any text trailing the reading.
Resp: 11:16
